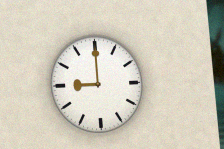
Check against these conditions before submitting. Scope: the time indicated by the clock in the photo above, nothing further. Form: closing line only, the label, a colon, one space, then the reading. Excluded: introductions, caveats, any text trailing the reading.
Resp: 9:00
